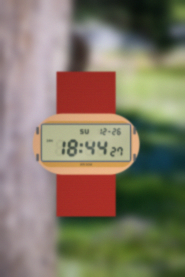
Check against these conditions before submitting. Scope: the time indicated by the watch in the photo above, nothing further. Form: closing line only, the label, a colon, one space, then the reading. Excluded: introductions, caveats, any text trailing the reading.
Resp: 18:44
